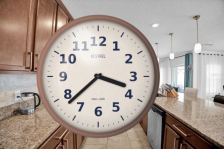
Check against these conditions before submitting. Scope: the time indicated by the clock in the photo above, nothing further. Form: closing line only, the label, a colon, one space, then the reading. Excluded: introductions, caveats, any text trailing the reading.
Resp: 3:38
